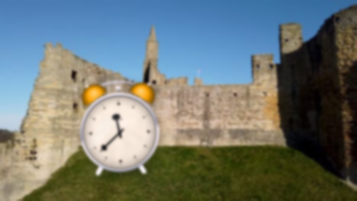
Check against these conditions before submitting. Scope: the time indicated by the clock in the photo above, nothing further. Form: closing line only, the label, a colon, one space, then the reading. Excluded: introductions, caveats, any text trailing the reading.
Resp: 11:38
